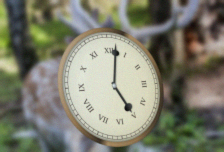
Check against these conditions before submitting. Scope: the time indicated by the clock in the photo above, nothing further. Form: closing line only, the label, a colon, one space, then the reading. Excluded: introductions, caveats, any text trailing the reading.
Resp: 5:02
